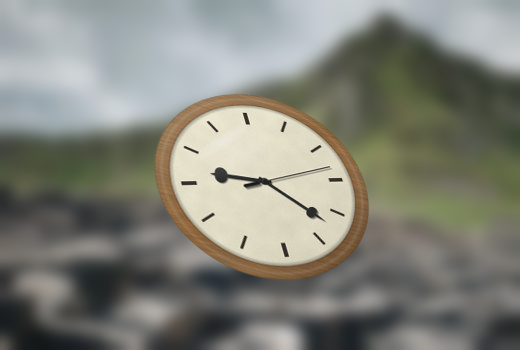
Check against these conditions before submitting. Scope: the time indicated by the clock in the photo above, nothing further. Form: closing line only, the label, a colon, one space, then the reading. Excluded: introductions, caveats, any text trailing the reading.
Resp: 9:22:13
